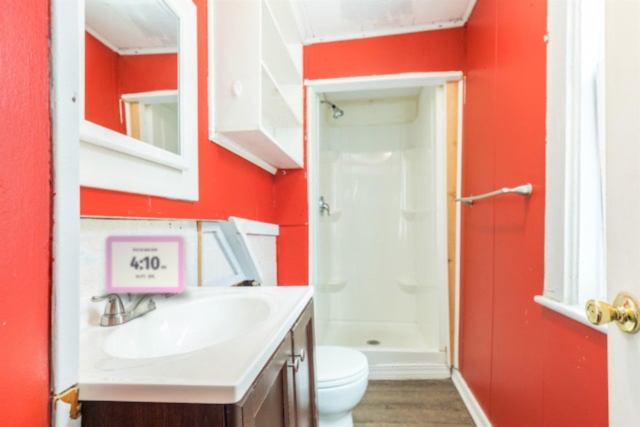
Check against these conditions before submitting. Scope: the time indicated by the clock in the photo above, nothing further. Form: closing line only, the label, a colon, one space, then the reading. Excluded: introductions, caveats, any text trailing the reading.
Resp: 4:10
